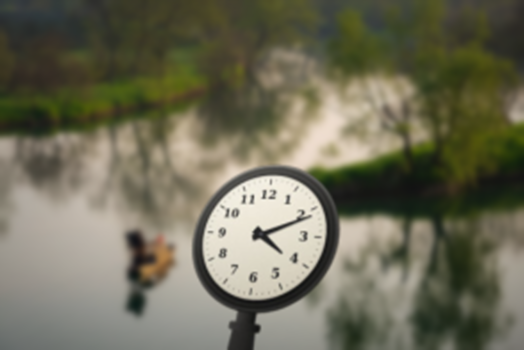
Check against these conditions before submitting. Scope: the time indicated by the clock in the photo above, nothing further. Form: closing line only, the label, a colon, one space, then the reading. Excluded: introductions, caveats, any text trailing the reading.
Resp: 4:11
